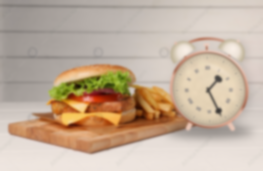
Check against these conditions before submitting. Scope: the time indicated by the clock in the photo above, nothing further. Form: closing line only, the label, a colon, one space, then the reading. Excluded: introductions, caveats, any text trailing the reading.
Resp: 1:26
